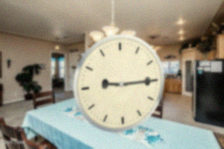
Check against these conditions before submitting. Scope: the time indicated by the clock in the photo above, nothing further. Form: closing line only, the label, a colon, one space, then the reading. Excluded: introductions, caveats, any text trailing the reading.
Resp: 9:15
